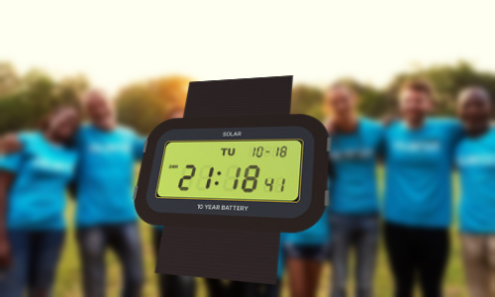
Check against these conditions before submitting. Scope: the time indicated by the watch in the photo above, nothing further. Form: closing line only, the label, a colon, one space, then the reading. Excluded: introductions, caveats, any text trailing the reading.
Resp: 21:18:41
